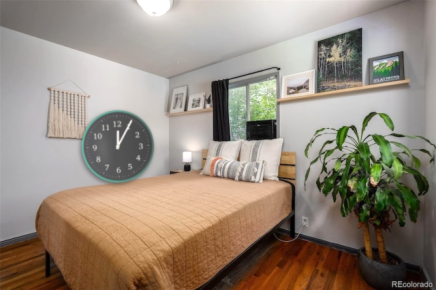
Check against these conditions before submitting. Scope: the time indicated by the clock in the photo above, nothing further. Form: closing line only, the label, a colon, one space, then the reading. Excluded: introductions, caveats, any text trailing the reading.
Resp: 12:05
